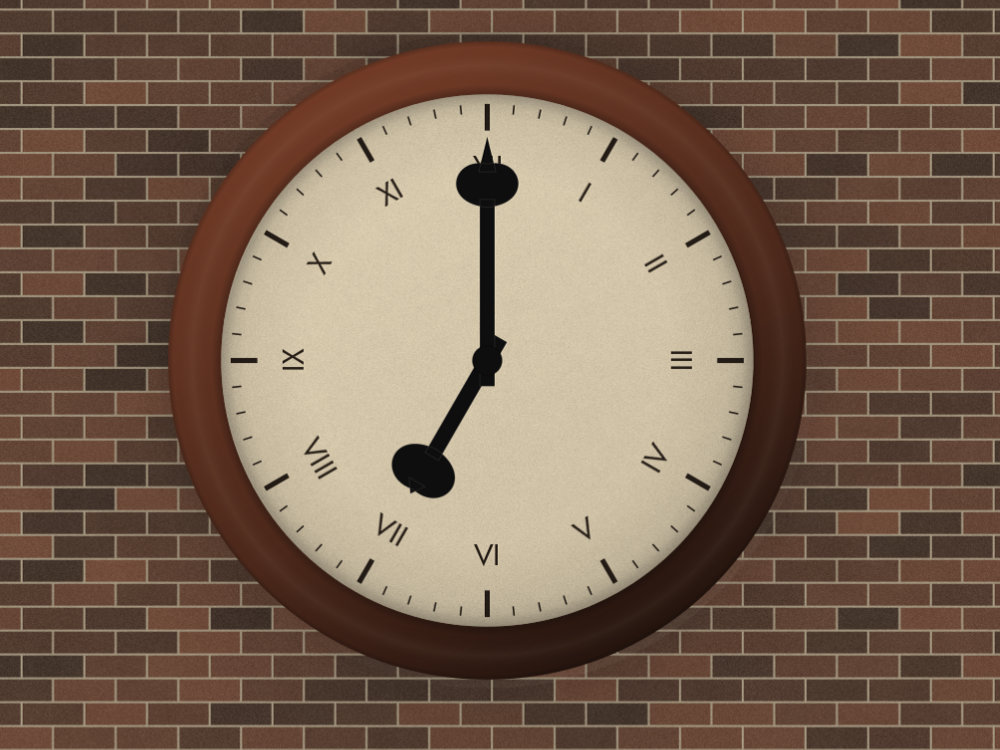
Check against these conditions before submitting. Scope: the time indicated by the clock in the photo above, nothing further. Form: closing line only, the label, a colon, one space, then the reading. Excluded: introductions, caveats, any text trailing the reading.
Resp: 7:00
